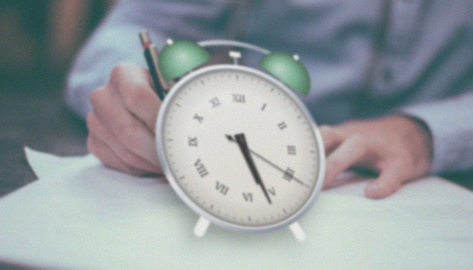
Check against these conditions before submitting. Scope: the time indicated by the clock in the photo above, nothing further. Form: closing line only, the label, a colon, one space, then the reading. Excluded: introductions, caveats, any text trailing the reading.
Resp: 5:26:20
